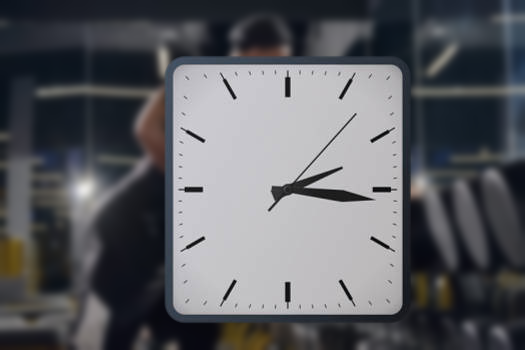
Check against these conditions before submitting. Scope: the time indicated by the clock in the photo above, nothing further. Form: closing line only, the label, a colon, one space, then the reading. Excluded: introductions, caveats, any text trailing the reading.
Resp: 2:16:07
